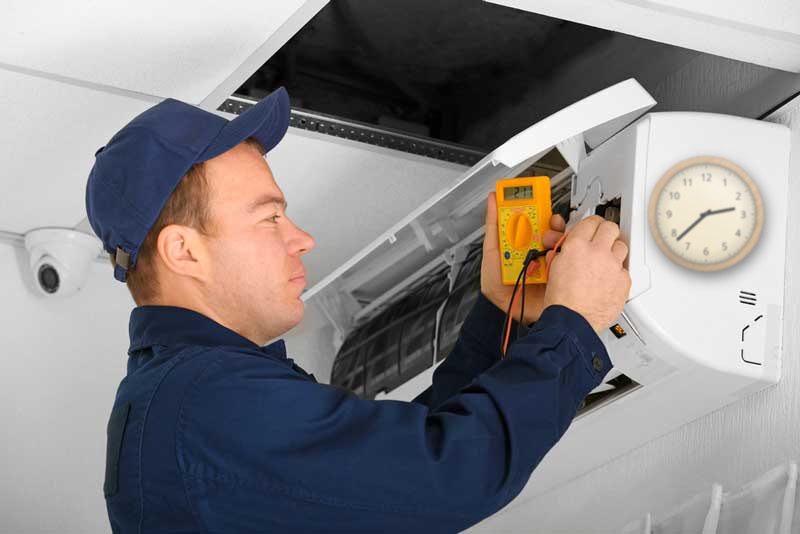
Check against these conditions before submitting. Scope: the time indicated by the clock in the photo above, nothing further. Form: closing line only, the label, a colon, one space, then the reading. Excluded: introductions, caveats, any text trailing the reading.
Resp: 2:38
